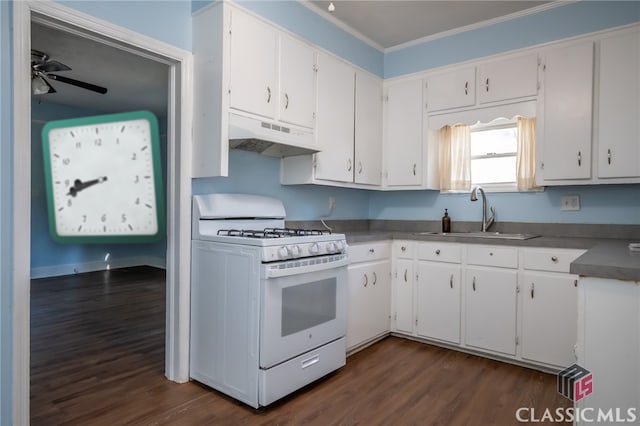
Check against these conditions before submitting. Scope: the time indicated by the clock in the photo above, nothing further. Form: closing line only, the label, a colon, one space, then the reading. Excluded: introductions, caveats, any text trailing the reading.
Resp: 8:42
